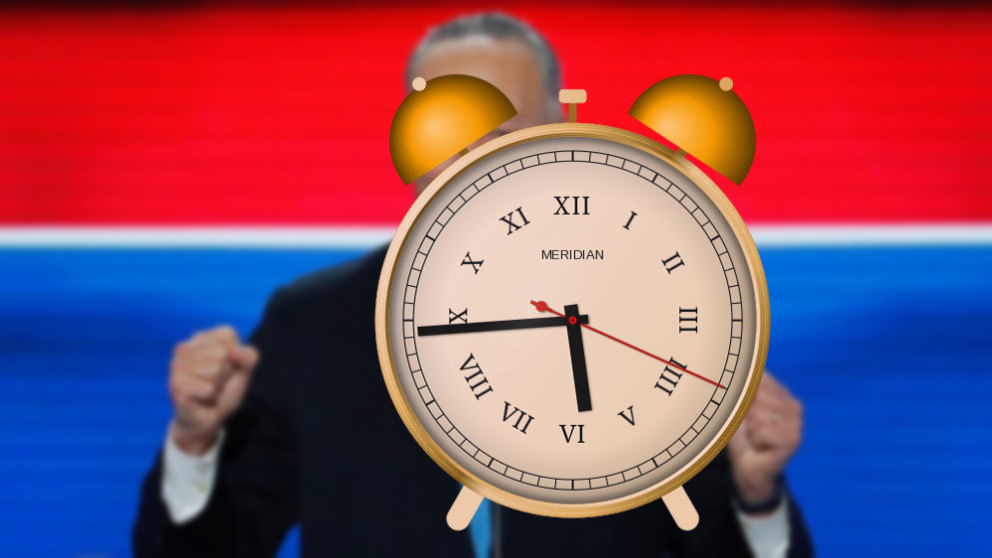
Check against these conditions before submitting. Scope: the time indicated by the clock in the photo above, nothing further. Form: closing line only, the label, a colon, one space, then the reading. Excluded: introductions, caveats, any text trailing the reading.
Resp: 5:44:19
